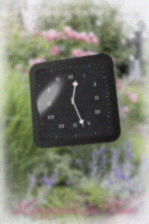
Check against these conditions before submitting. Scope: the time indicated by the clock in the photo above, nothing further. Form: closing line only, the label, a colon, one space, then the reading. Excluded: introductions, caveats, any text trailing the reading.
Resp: 12:27
